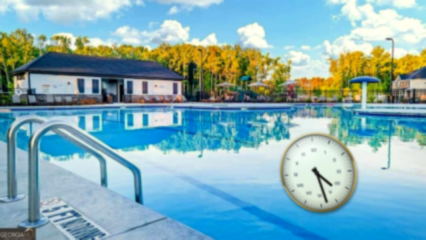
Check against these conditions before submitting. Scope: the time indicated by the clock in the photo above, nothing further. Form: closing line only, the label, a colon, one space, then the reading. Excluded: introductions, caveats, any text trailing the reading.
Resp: 4:28
